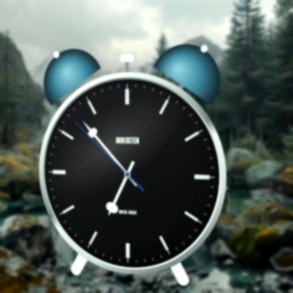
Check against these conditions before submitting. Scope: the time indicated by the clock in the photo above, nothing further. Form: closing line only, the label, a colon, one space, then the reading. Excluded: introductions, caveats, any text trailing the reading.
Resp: 6:52:52
